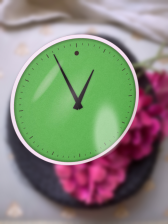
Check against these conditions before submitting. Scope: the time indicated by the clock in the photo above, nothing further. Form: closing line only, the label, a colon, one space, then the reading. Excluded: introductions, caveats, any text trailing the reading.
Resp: 12:56
